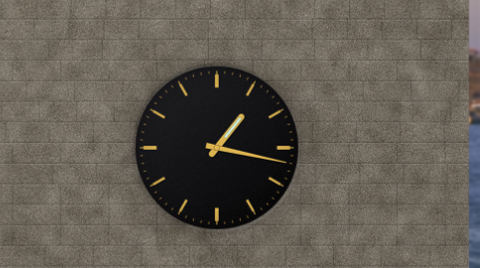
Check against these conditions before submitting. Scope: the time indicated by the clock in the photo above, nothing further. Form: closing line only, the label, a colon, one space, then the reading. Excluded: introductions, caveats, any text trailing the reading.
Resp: 1:17
